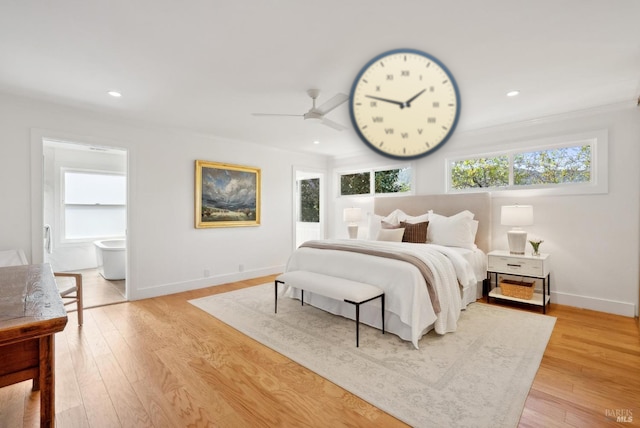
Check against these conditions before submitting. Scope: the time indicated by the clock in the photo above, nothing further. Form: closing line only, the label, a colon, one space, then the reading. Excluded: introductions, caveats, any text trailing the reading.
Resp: 1:47
